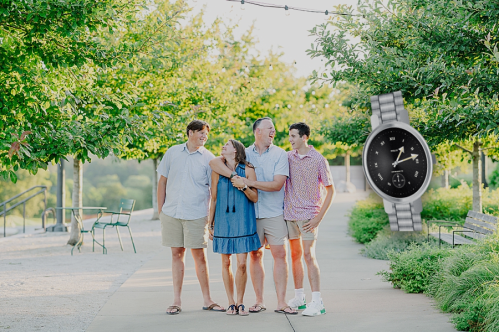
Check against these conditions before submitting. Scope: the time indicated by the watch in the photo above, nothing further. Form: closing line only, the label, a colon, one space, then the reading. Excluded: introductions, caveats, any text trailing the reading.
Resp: 1:13
